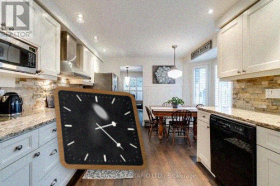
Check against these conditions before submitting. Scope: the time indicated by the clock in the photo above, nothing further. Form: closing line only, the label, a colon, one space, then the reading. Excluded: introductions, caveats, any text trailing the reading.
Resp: 2:23
